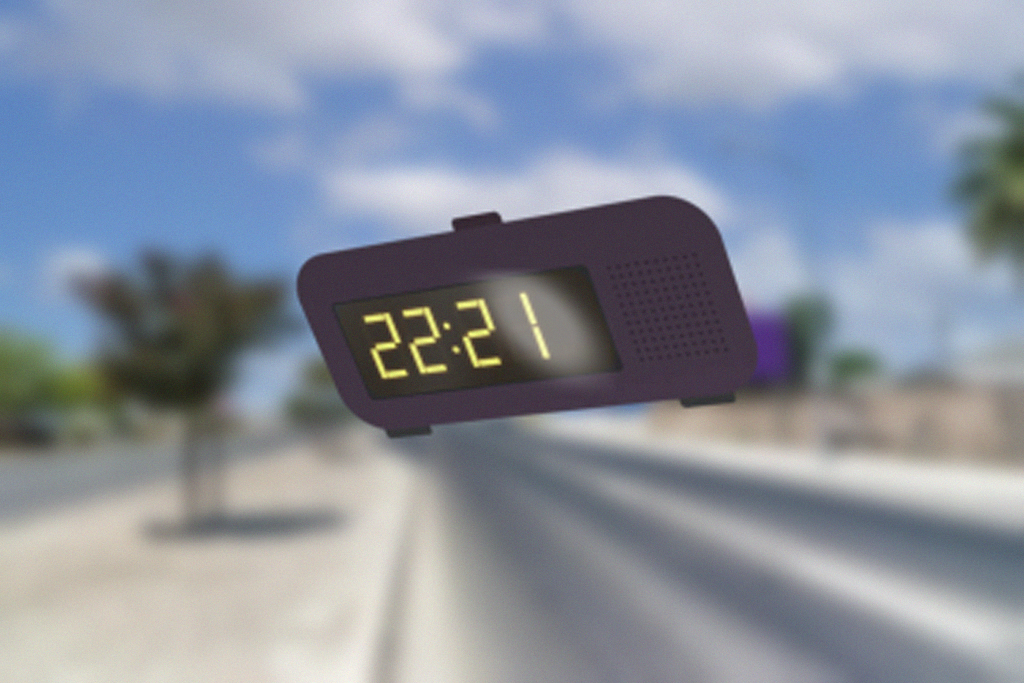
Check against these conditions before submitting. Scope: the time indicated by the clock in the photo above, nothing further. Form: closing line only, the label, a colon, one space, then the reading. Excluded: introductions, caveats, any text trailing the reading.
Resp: 22:21
